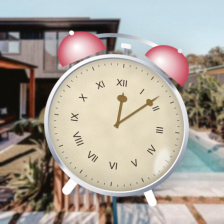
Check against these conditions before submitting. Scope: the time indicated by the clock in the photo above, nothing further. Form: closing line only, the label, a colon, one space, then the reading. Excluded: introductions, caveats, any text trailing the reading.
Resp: 12:08
